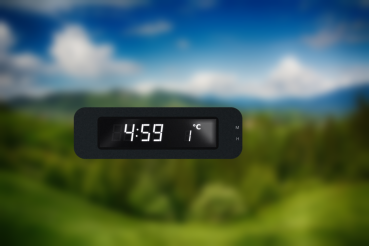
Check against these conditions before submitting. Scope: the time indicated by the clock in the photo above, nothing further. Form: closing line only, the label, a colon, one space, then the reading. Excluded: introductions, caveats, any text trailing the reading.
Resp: 4:59
